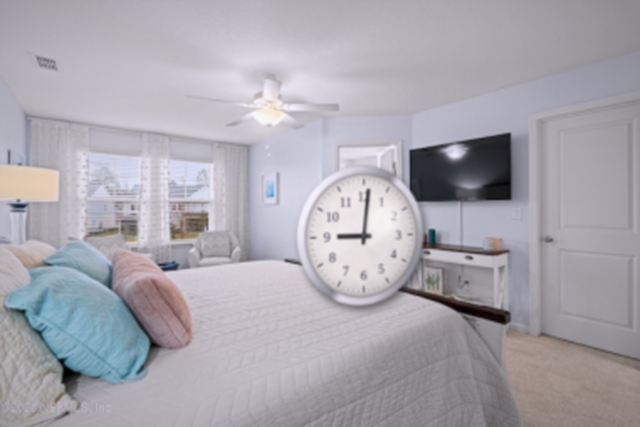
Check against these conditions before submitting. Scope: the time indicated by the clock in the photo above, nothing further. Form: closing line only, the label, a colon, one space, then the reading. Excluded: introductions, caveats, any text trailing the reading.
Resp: 9:01
